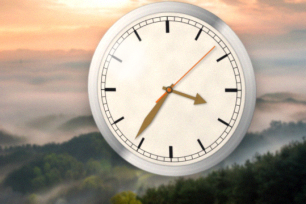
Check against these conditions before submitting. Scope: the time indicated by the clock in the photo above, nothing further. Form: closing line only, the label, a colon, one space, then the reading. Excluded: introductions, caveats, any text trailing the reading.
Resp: 3:36:08
